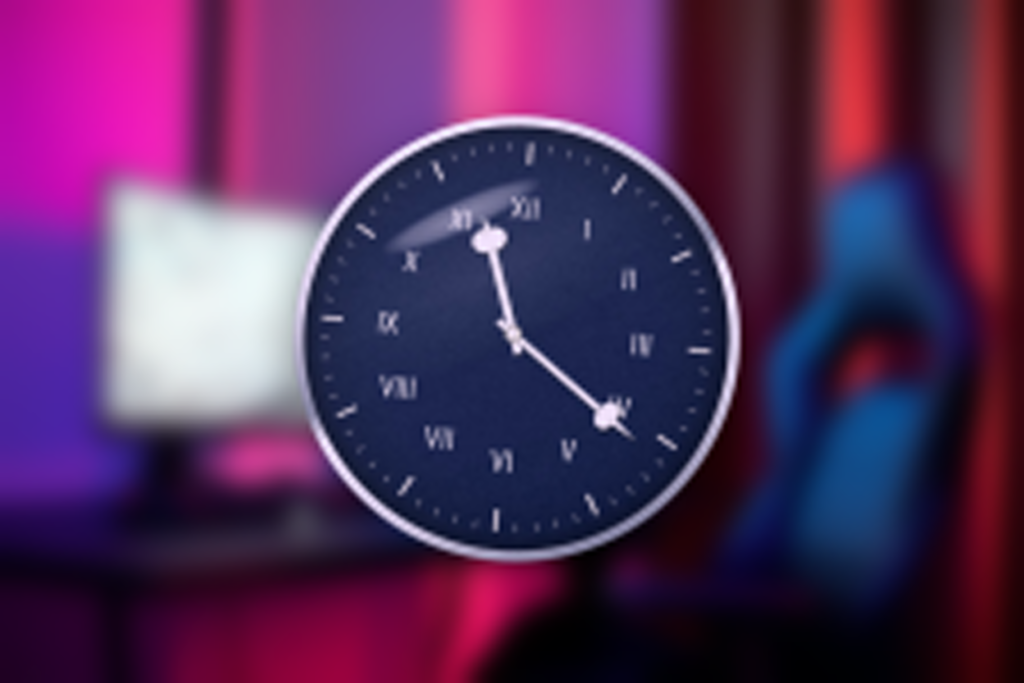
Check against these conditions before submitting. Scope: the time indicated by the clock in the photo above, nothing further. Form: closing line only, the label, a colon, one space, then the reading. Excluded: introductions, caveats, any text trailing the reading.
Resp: 11:21
